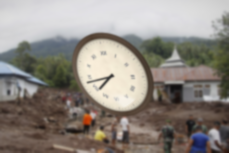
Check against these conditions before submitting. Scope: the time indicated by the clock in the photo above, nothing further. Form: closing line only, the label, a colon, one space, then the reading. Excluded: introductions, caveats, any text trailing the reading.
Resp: 7:43
